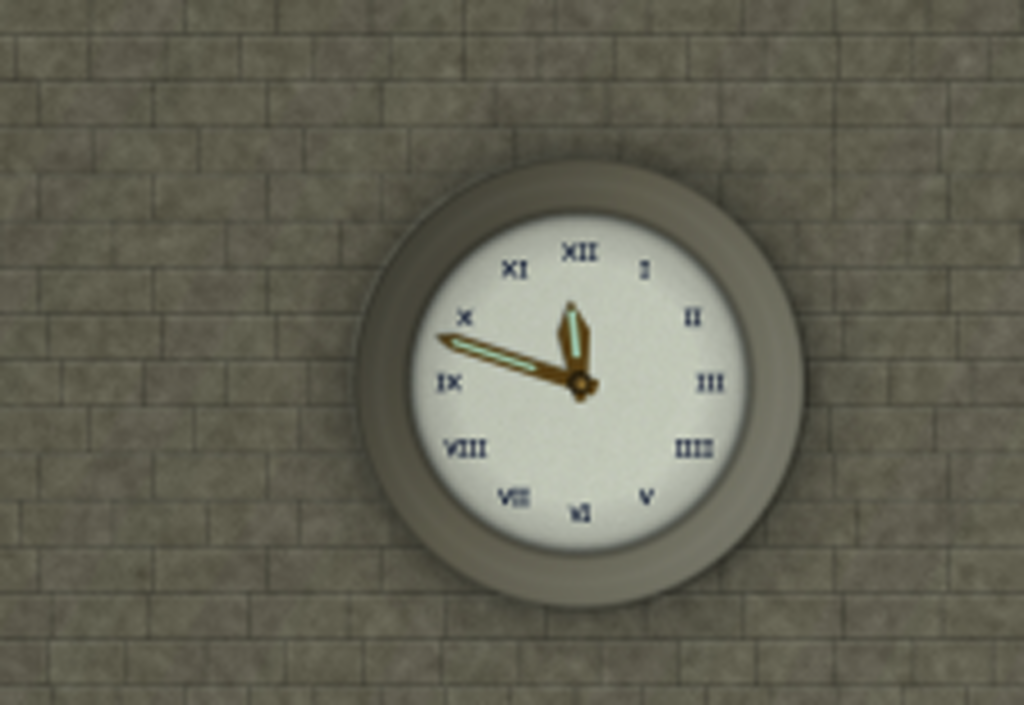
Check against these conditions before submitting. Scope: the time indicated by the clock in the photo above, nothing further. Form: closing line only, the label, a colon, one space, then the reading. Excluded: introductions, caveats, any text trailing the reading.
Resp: 11:48
